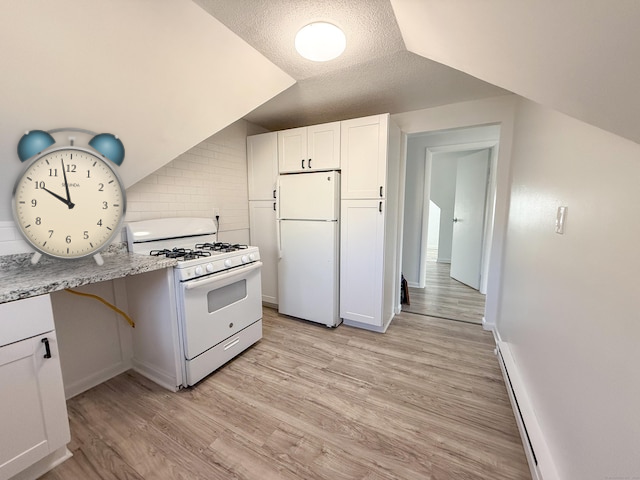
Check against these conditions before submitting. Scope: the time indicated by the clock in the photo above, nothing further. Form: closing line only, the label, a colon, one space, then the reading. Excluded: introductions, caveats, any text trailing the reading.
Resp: 9:58
